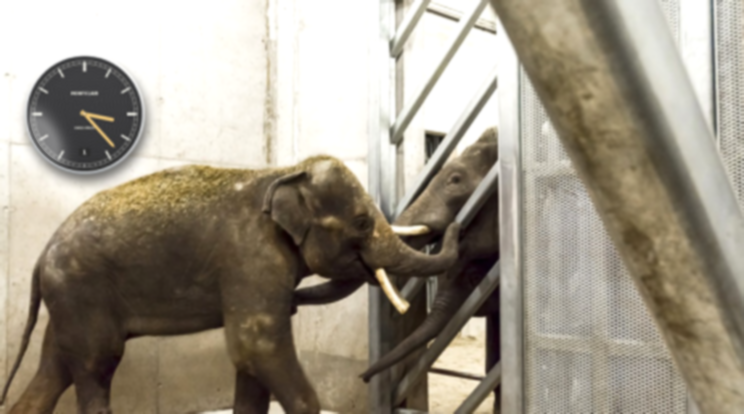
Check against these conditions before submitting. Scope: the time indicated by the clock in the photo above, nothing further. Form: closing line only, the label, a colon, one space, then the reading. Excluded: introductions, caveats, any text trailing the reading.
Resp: 3:23
